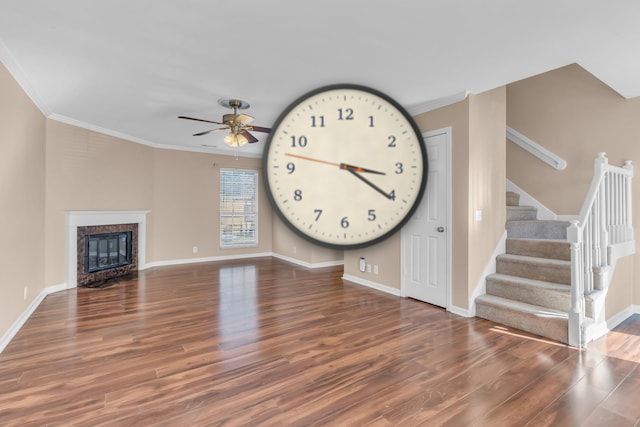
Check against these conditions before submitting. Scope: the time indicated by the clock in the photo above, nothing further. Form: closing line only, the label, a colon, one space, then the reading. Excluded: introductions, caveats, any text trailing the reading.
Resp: 3:20:47
